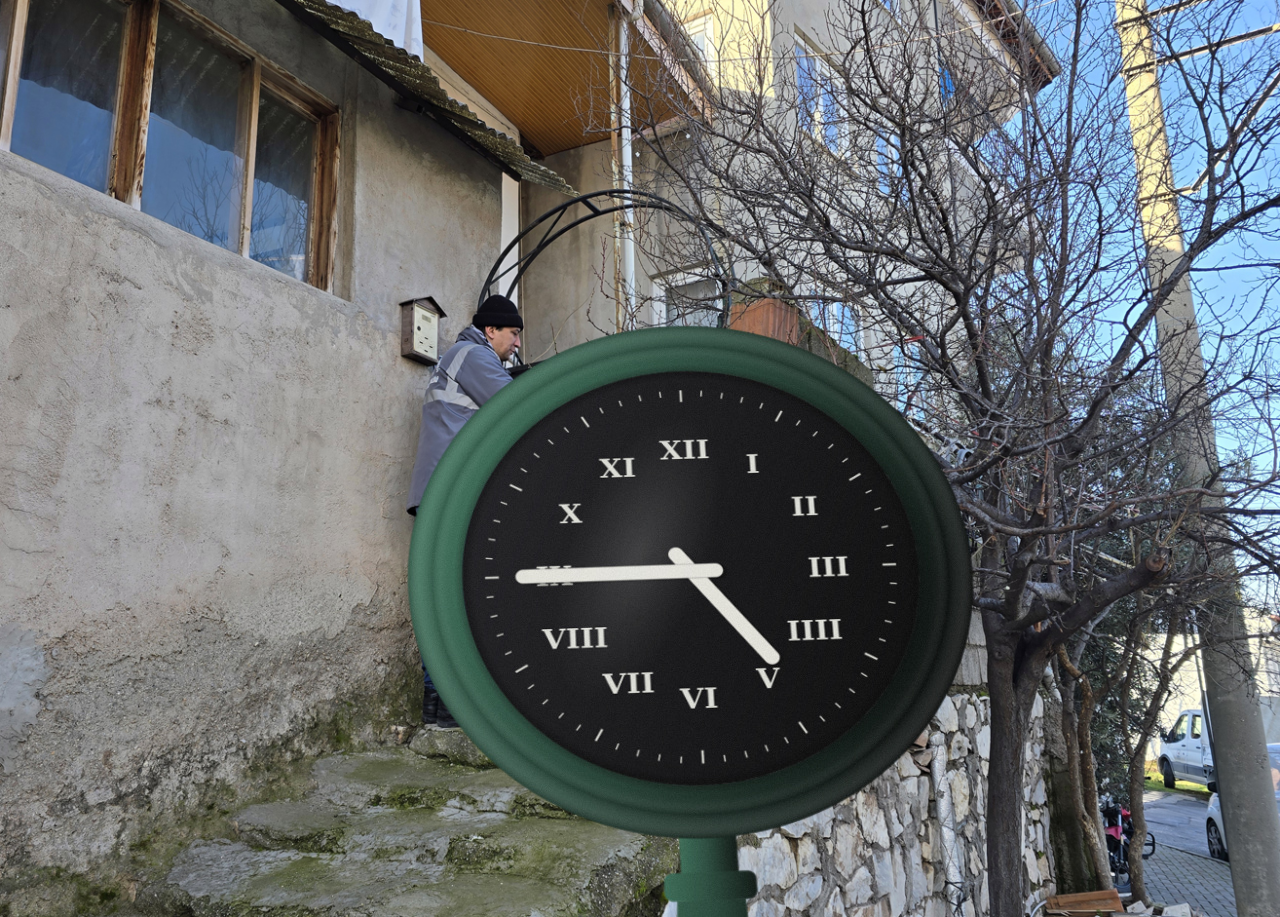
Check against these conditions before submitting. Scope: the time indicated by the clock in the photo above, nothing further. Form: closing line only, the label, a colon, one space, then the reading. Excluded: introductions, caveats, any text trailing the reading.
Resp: 4:45
